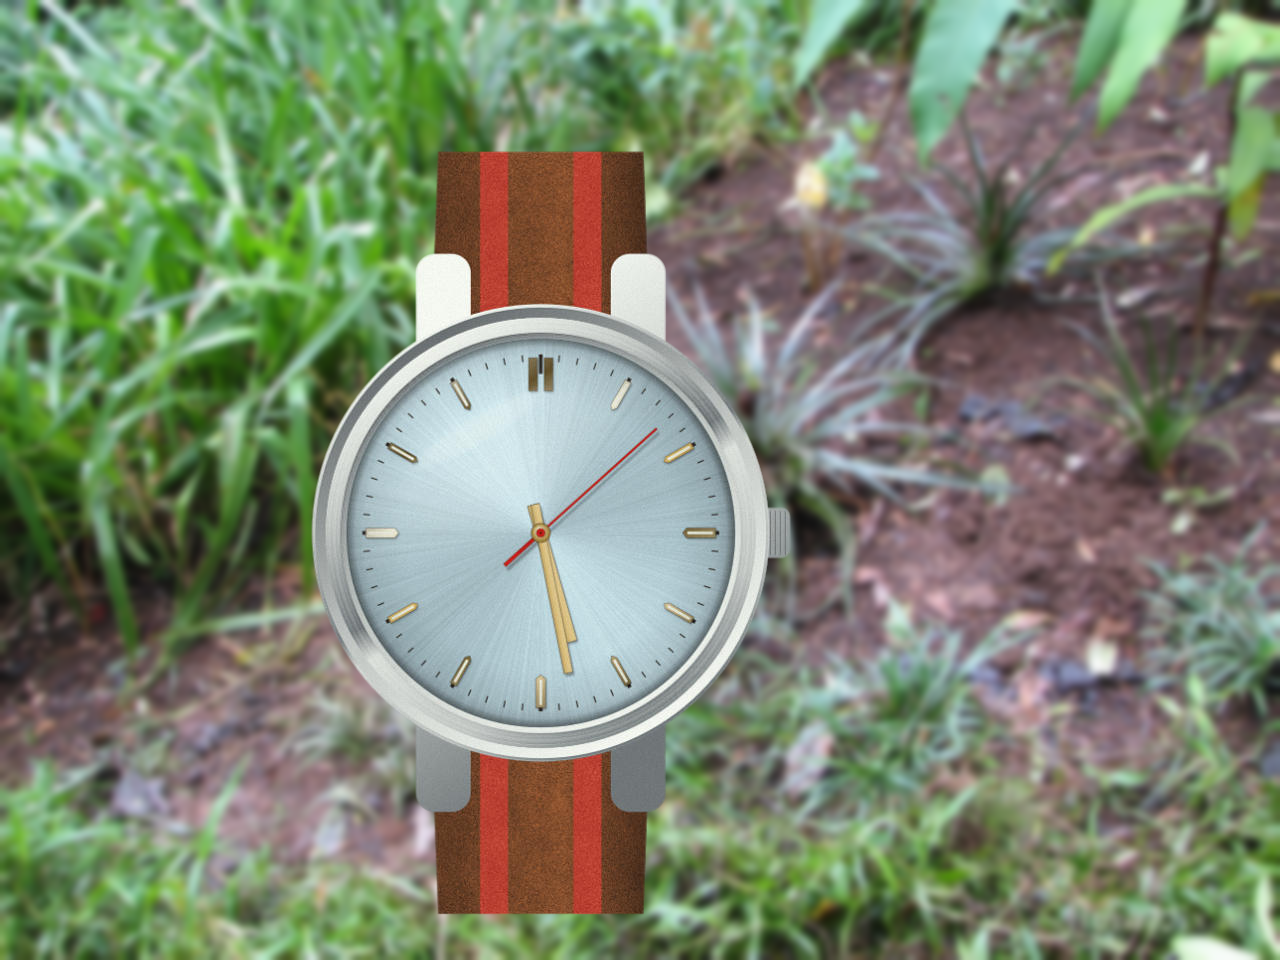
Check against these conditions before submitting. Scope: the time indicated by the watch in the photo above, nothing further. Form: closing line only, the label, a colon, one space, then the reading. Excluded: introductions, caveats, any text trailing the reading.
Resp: 5:28:08
